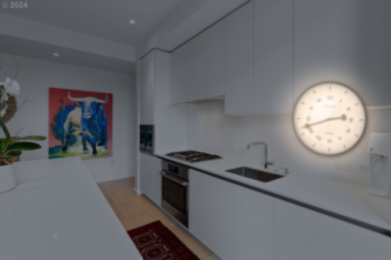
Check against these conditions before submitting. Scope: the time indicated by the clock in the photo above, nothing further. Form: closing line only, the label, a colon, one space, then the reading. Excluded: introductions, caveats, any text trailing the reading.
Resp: 2:42
